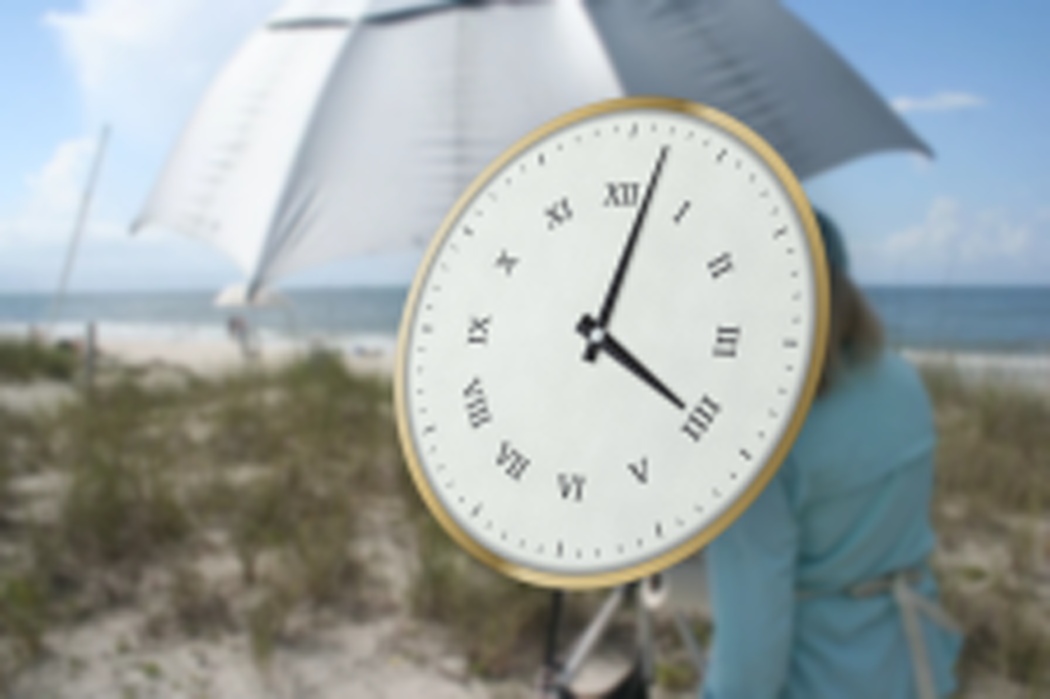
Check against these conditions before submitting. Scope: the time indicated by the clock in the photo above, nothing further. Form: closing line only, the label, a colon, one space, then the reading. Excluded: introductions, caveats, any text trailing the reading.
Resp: 4:02
